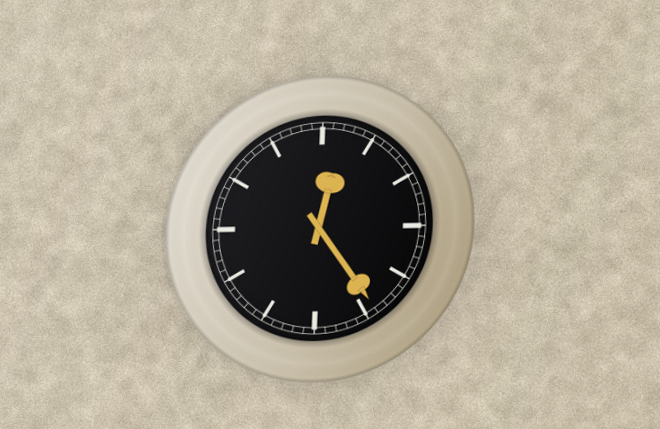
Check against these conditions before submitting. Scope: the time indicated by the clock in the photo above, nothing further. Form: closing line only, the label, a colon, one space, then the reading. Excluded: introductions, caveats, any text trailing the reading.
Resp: 12:24
